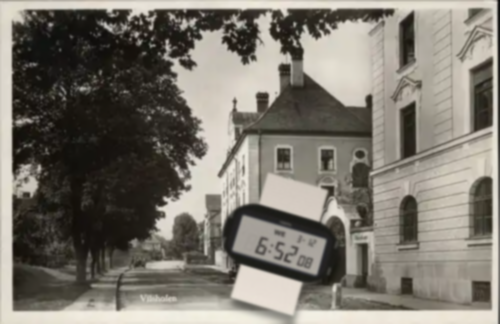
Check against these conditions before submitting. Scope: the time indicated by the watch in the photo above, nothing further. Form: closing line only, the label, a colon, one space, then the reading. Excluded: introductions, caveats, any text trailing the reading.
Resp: 6:52
